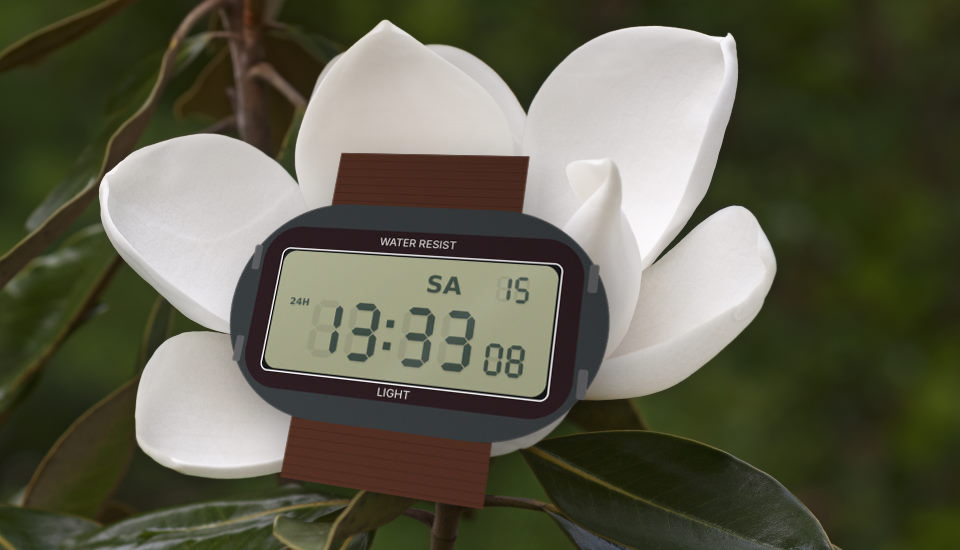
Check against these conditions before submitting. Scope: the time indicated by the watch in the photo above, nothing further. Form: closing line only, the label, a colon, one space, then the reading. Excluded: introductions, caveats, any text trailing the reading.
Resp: 13:33:08
